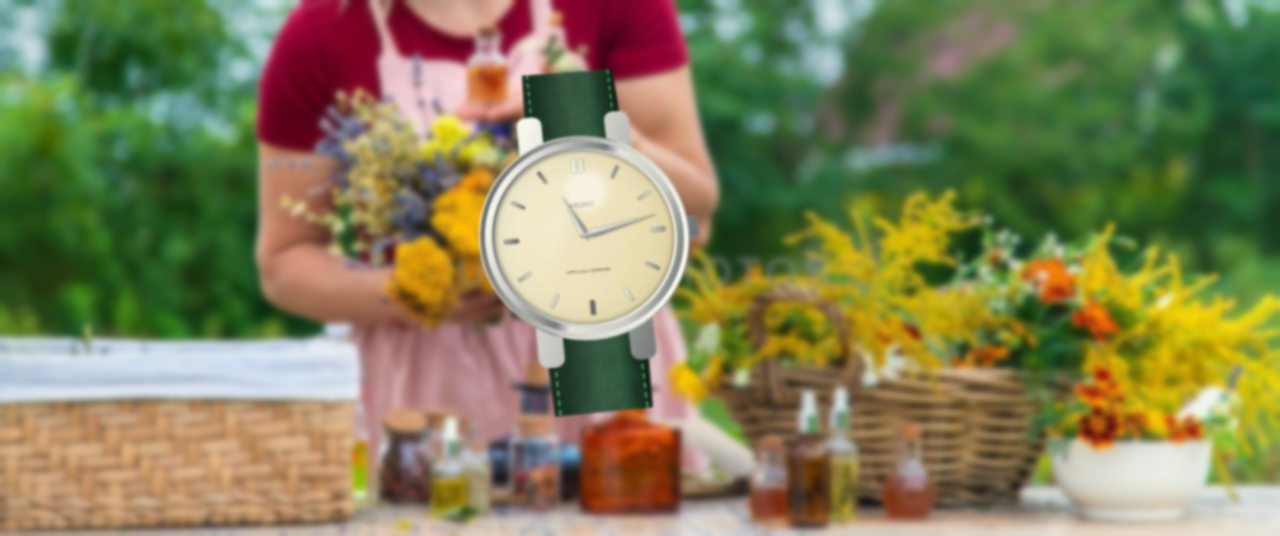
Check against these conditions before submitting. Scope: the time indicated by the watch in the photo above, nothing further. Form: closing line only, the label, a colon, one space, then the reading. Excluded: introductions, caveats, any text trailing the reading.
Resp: 11:13
